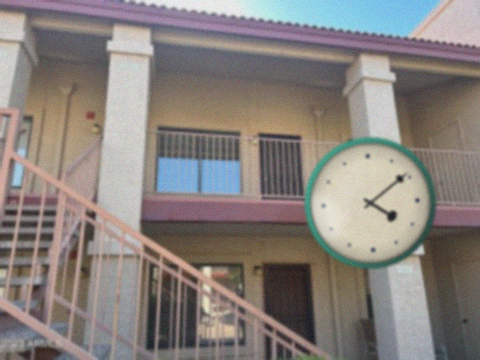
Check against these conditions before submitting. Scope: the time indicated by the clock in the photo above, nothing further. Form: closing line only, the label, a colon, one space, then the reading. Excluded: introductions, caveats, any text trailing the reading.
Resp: 4:09
